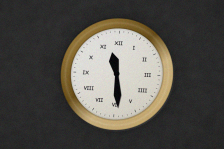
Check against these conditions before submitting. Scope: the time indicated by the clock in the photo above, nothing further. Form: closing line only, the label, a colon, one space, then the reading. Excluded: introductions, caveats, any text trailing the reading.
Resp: 11:29
